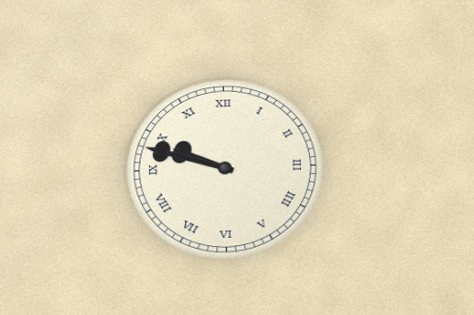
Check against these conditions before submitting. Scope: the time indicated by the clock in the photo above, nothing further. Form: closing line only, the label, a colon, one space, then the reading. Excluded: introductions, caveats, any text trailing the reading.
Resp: 9:48
